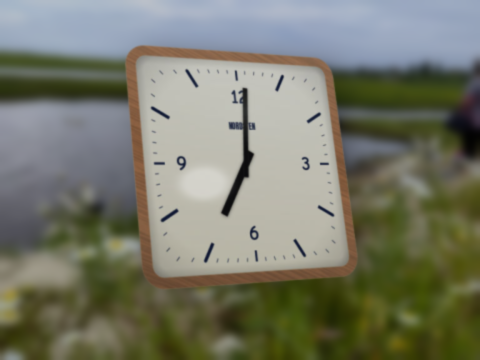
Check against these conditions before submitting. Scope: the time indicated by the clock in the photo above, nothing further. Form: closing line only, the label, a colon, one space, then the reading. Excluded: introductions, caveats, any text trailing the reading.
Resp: 7:01
